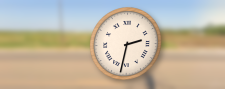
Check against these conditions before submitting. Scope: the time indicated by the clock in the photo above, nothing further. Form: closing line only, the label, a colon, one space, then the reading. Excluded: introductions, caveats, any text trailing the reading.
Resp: 2:32
